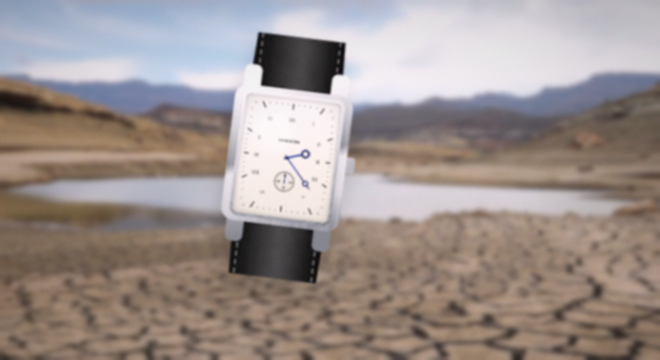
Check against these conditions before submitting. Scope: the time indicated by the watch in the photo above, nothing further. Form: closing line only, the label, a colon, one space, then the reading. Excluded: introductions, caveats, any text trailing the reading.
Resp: 2:23
